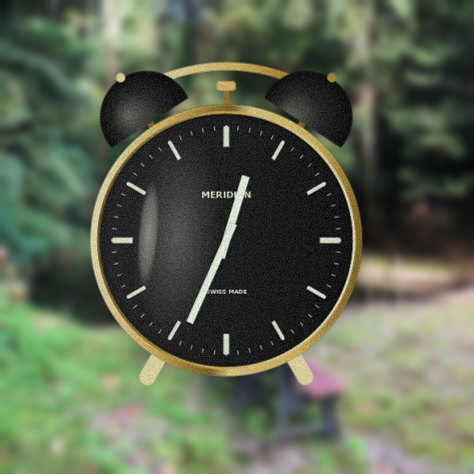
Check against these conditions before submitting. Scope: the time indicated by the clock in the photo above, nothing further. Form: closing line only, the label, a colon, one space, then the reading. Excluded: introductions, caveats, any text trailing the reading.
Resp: 12:34
